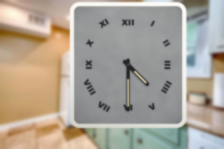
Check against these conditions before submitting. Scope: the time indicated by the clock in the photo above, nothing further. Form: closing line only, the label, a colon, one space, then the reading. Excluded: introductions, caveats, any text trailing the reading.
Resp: 4:30
